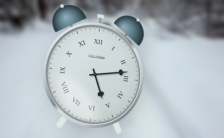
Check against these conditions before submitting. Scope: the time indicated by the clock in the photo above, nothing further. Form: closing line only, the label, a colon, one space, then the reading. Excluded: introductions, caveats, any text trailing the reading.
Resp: 5:13
